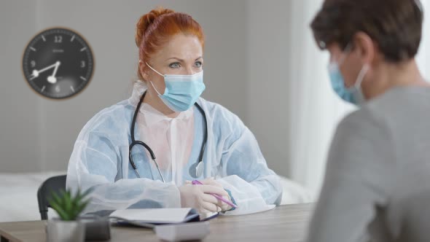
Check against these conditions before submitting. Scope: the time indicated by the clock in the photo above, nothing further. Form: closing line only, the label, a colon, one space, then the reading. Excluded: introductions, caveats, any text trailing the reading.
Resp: 6:41
